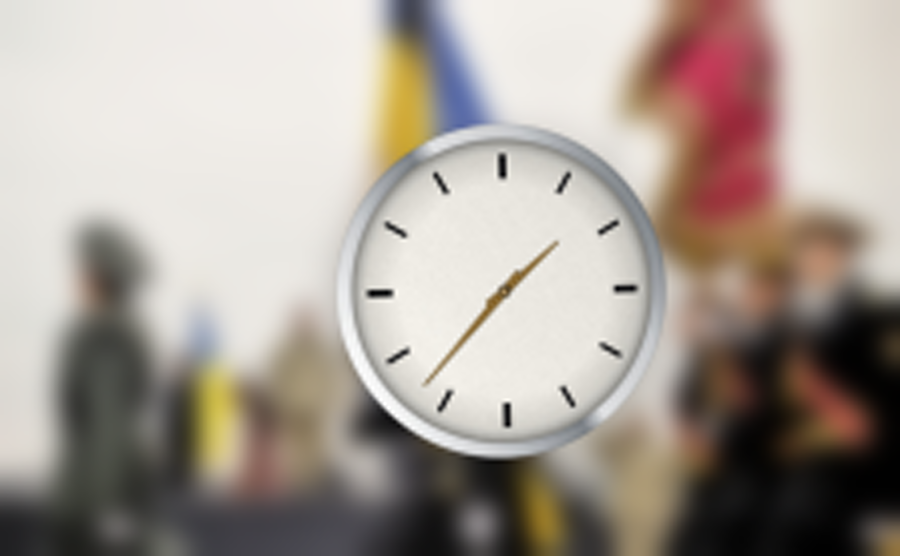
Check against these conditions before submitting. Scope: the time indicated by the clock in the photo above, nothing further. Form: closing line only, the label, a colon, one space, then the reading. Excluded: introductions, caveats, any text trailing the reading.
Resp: 1:37
